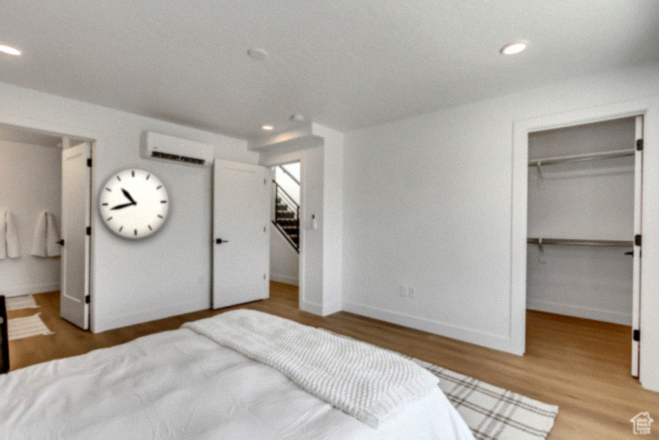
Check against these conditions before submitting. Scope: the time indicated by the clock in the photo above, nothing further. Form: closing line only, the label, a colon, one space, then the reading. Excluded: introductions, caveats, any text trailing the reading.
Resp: 10:43
